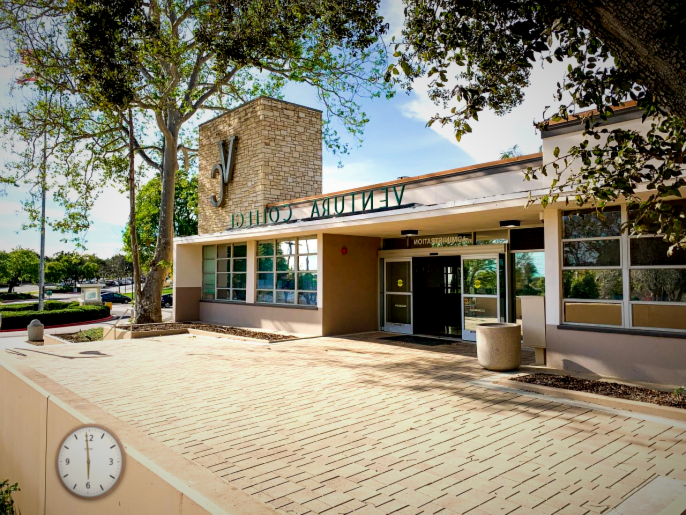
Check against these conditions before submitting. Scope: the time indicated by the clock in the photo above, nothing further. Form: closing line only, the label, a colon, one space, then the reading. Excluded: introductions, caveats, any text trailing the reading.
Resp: 5:59
